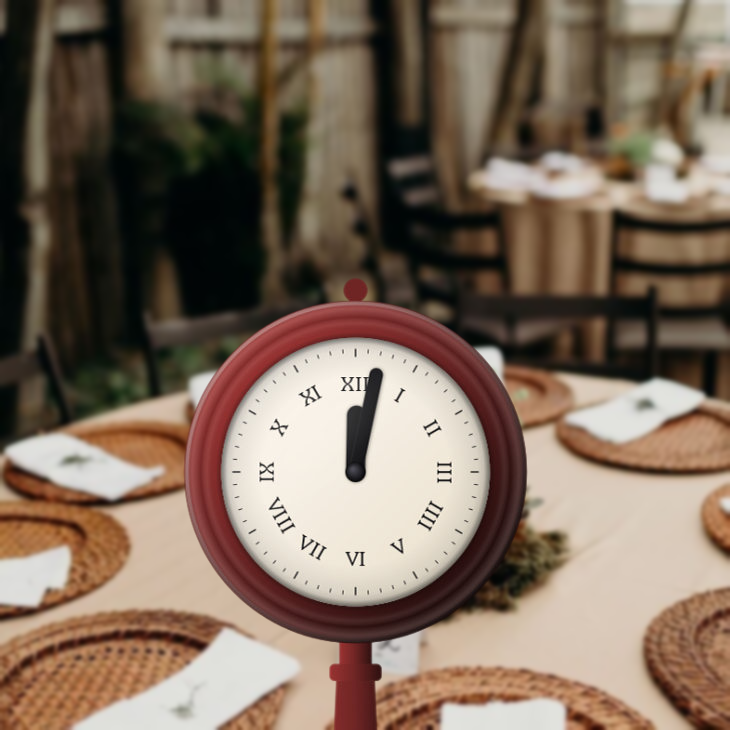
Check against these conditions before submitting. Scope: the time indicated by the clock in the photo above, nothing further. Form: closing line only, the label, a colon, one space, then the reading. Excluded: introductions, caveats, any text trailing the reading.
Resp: 12:02
